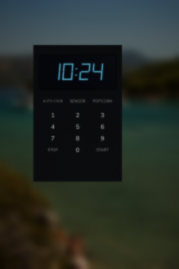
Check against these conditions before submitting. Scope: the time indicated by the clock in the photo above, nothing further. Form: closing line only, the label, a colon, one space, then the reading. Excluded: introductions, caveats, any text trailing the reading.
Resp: 10:24
